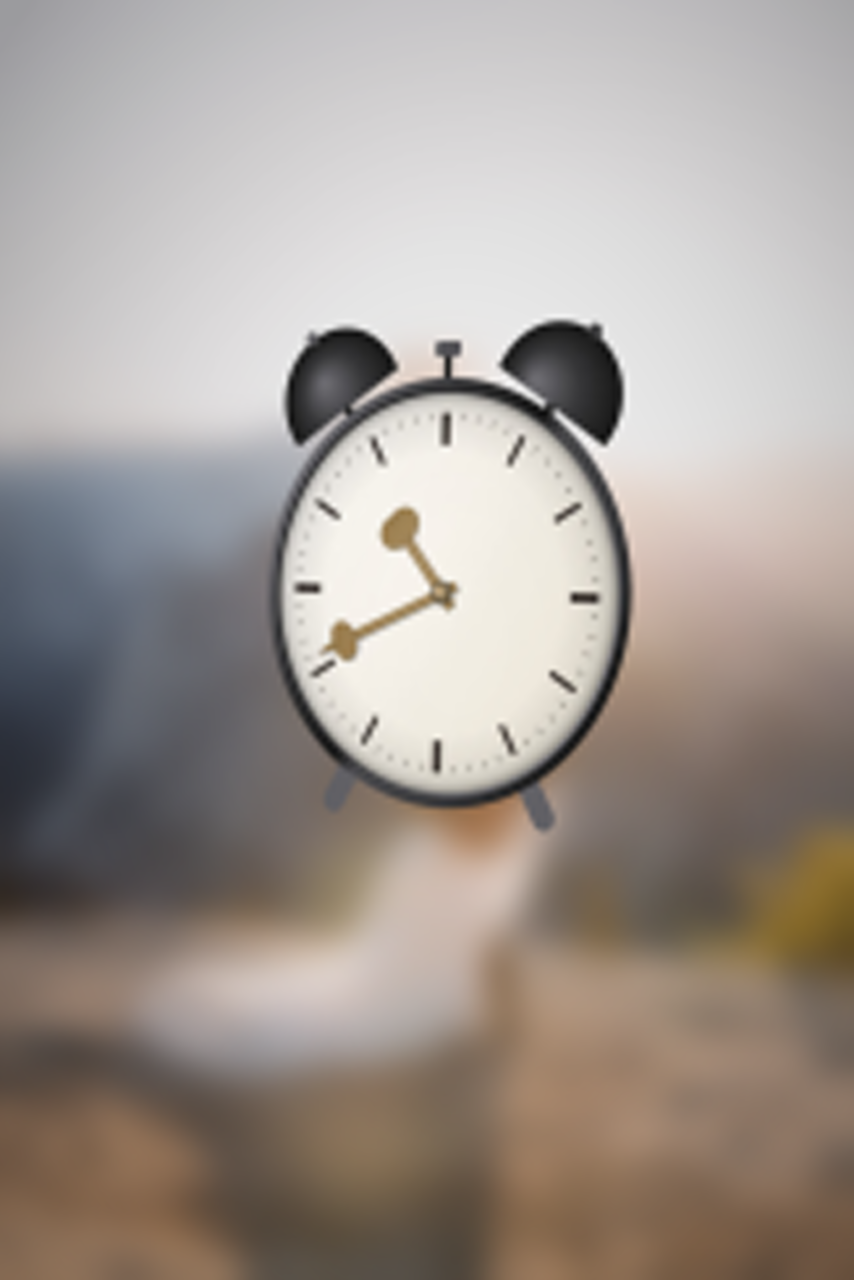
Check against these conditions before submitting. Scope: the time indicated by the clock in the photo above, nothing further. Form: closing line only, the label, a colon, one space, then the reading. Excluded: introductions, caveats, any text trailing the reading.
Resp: 10:41
